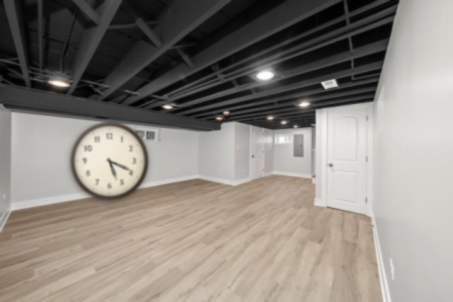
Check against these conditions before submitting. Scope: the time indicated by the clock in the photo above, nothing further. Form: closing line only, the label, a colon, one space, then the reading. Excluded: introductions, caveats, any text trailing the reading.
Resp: 5:19
